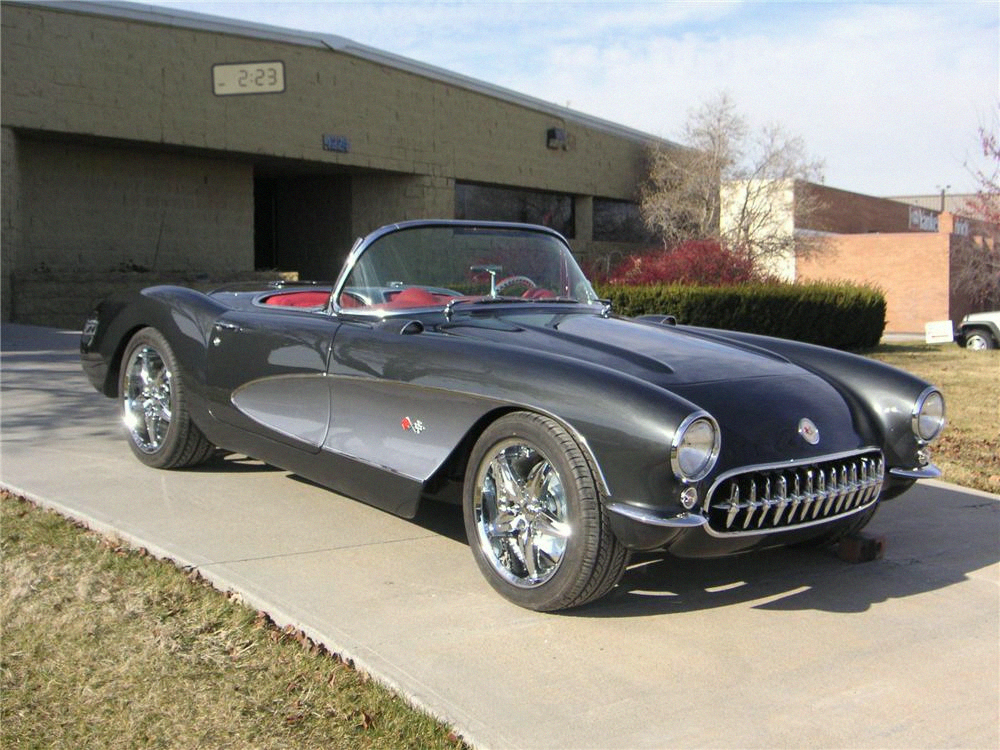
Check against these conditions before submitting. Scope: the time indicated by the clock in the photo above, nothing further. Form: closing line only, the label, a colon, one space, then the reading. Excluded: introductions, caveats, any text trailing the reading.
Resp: 2:23
